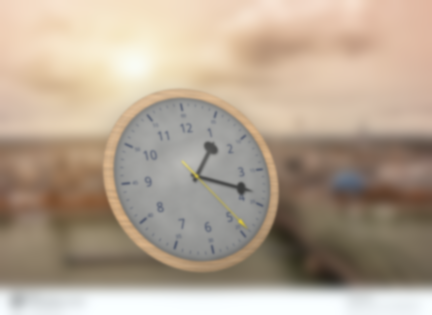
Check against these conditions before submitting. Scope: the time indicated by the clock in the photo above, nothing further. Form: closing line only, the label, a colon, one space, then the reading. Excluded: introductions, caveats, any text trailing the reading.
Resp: 1:18:24
